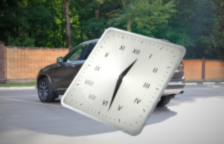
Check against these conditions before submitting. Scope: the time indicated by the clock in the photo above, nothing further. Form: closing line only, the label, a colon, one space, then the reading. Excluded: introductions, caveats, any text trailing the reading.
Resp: 12:28
